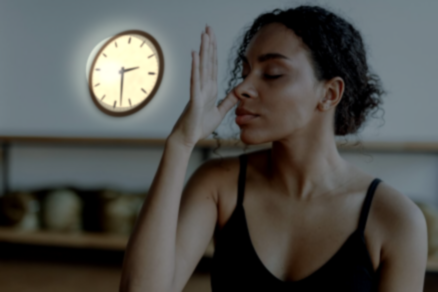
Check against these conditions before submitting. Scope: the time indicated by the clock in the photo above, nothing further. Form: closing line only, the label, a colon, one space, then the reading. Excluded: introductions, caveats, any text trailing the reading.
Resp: 2:28
